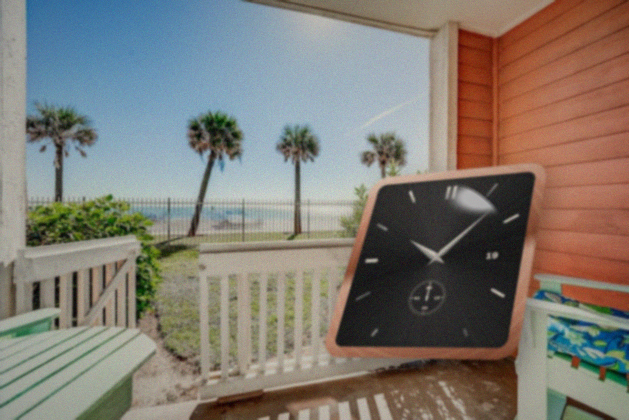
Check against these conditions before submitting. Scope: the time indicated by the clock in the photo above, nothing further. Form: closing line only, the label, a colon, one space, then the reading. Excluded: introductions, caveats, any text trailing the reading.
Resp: 10:07
